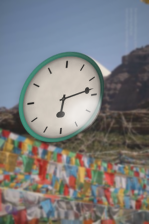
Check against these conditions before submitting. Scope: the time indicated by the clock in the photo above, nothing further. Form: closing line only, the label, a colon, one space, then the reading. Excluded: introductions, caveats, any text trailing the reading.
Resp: 6:13
